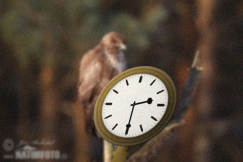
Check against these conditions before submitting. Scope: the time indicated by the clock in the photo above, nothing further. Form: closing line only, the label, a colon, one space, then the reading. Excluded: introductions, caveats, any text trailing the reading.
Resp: 2:30
